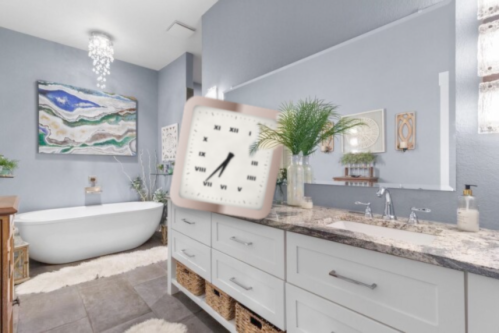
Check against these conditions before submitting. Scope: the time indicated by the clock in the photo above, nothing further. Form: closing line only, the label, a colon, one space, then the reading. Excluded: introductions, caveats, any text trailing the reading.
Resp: 6:36
